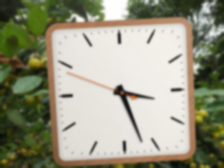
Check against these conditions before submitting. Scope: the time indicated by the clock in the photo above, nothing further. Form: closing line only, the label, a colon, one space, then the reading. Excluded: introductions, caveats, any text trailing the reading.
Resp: 3:26:49
